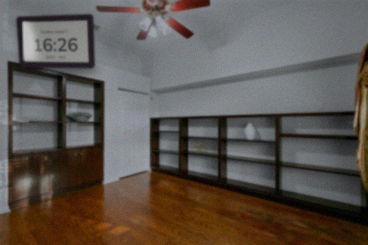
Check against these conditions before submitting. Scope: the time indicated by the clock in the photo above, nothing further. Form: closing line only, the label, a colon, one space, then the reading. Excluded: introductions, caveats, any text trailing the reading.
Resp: 16:26
